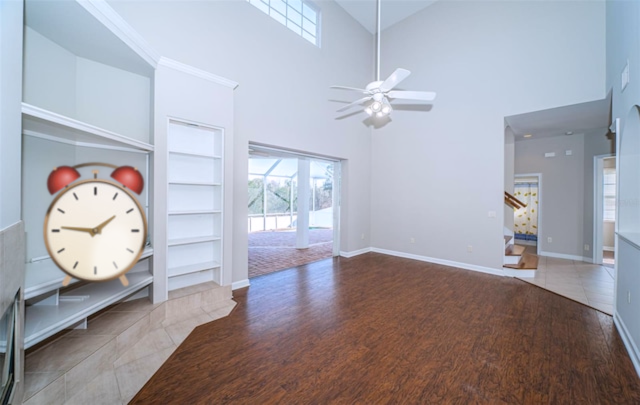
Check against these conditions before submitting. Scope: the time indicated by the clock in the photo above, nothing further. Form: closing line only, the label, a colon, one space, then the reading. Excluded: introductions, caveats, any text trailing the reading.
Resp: 1:46
